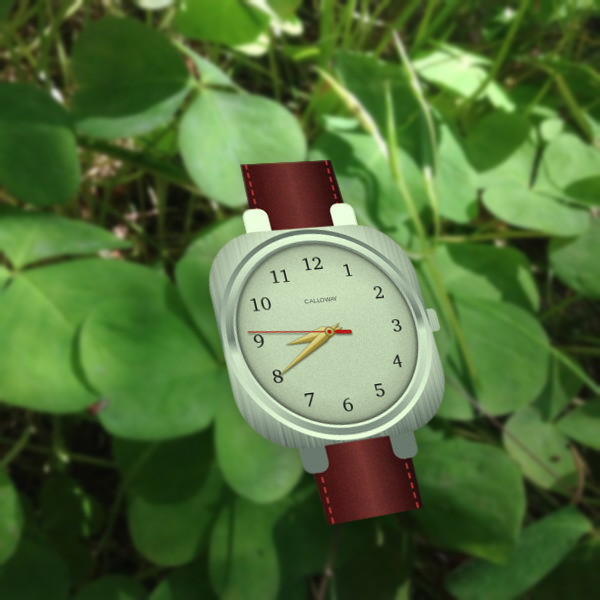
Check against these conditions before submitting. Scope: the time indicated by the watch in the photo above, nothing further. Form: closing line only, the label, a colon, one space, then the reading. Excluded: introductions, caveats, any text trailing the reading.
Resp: 8:39:46
